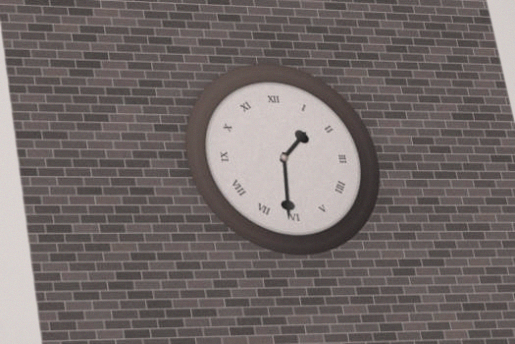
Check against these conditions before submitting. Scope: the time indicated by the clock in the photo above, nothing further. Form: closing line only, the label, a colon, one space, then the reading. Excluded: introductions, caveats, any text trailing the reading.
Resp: 1:31
